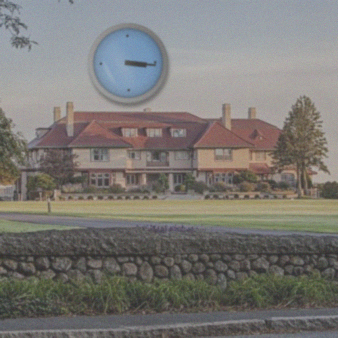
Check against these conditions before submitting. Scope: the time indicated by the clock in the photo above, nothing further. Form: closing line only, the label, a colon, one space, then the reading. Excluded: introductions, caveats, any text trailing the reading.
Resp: 3:16
